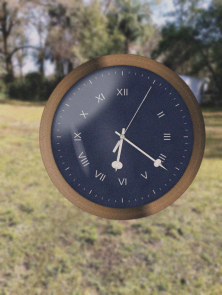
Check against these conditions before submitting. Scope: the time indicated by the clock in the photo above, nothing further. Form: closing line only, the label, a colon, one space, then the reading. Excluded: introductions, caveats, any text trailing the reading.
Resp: 6:21:05
